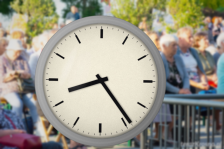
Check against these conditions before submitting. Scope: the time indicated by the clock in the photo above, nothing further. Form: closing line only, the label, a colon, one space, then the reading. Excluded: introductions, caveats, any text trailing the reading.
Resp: 8:24
